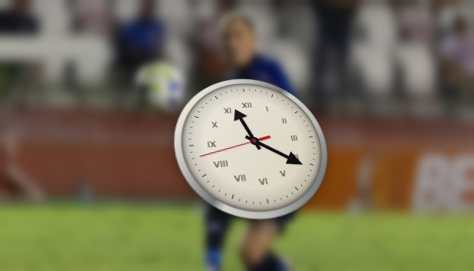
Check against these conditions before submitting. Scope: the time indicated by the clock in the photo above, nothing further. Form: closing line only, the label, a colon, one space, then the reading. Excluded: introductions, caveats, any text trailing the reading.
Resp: 11:20:43
